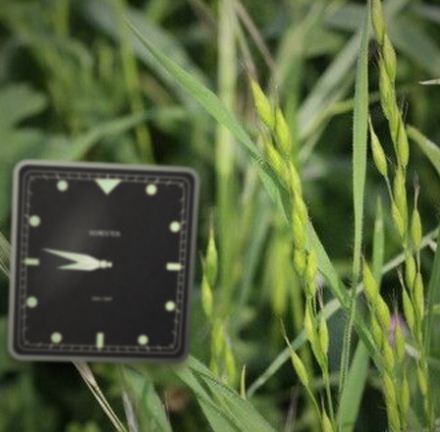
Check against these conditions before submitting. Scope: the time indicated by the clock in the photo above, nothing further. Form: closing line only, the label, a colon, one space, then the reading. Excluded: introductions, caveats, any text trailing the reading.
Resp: 8:47
